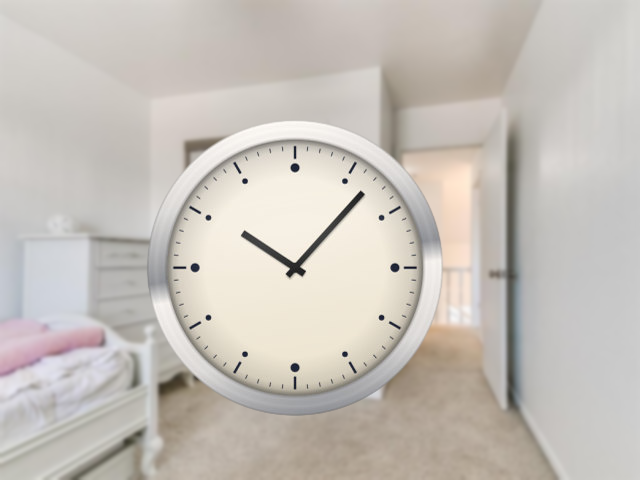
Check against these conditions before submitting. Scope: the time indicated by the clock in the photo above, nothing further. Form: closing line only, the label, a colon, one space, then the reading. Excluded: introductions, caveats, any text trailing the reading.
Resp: 10:07
